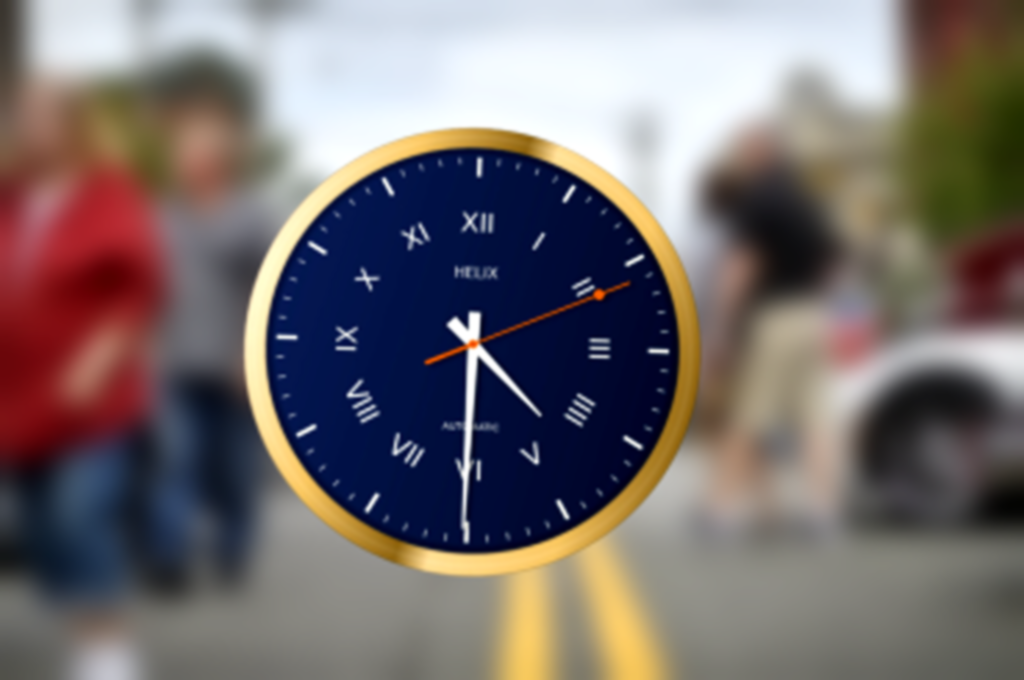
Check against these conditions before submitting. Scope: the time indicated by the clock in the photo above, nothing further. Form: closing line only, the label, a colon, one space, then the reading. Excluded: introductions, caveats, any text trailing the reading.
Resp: 4:30:11
